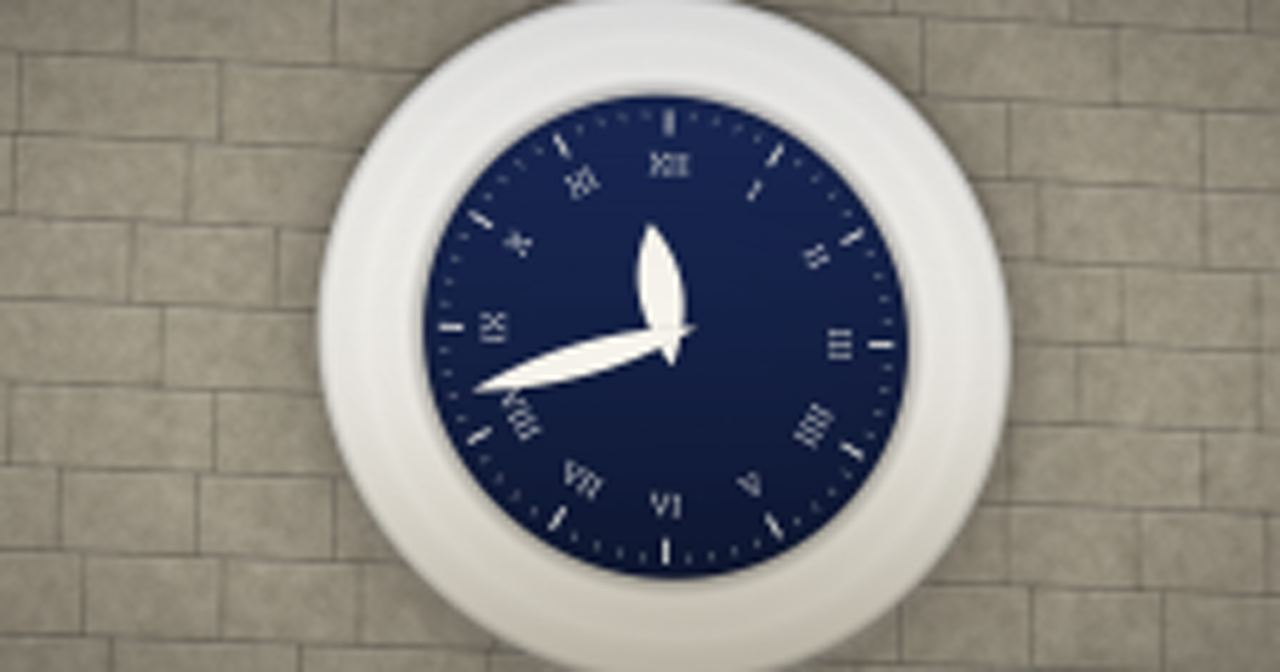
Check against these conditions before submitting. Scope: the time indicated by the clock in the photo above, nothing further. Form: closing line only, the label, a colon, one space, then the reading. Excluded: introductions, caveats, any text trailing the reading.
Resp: 11:42
